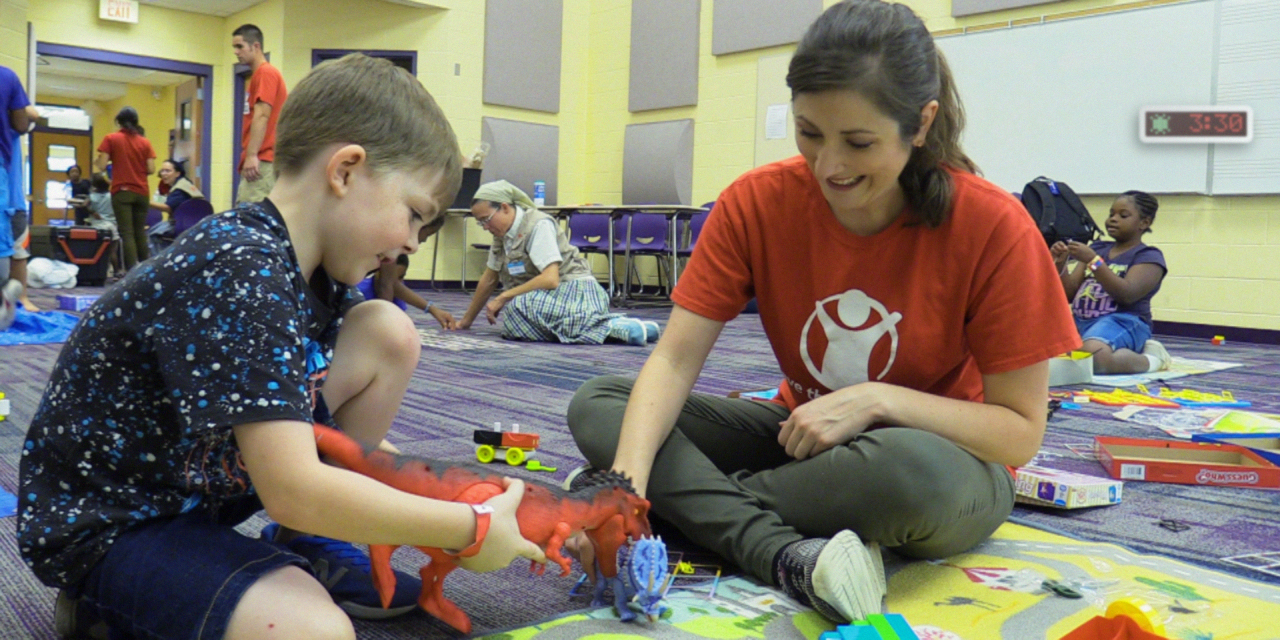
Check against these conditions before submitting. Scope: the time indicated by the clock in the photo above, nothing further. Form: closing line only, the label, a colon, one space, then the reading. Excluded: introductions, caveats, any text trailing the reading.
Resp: 3:30
